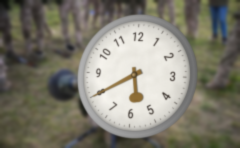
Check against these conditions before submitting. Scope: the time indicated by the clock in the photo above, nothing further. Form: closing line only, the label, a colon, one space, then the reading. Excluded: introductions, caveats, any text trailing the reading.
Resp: 5:40
